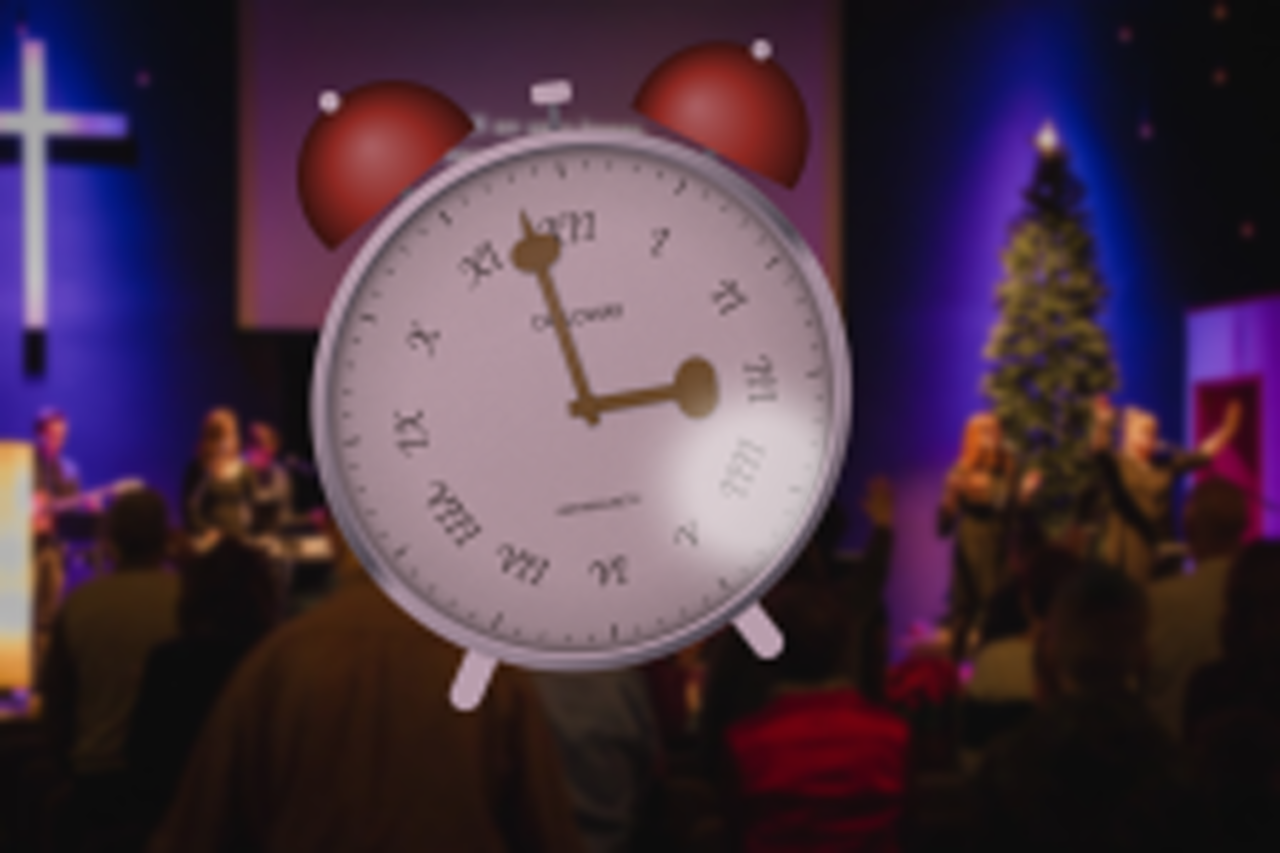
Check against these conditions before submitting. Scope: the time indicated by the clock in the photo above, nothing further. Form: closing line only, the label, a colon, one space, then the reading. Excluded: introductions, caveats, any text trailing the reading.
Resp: 2:58
